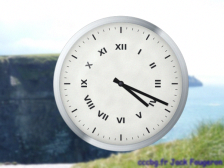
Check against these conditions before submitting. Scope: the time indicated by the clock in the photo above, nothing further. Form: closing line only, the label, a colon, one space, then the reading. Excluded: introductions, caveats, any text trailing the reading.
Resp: 4:19
